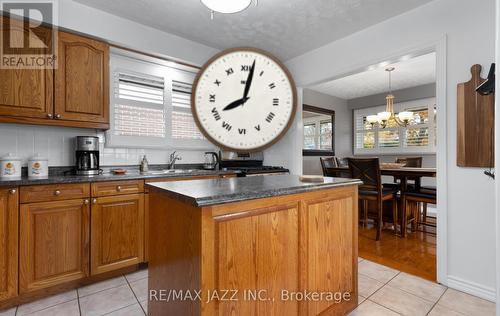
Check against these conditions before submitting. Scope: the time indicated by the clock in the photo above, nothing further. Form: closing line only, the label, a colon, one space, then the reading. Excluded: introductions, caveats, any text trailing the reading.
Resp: 8:02
